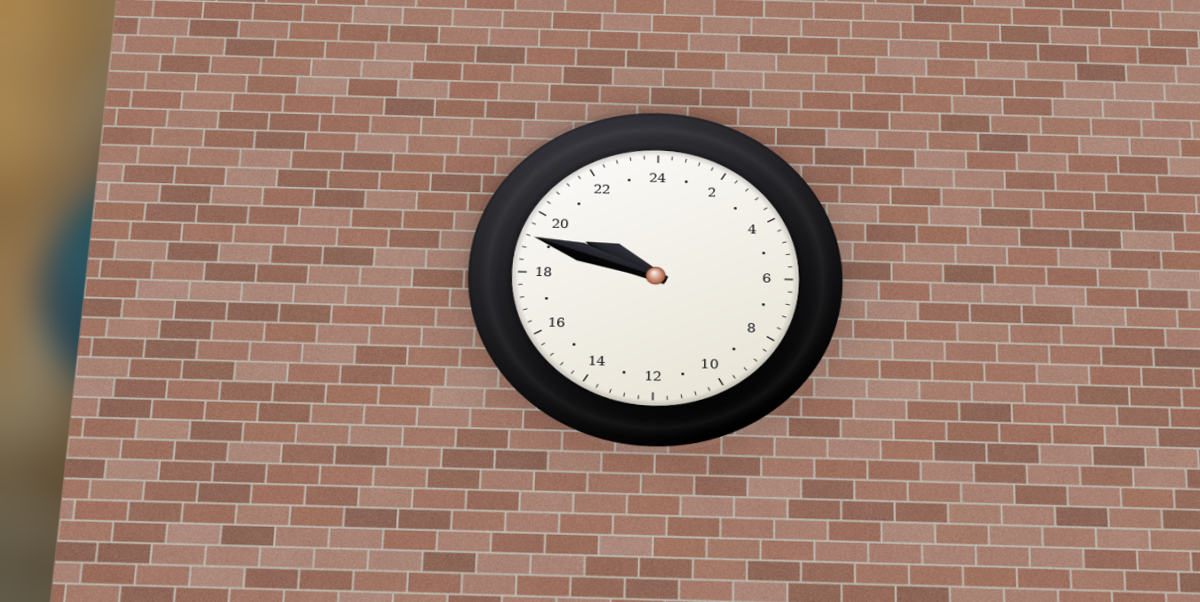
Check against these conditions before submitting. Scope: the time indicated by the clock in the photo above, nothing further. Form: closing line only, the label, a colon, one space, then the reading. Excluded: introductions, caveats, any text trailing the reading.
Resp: 19:48
